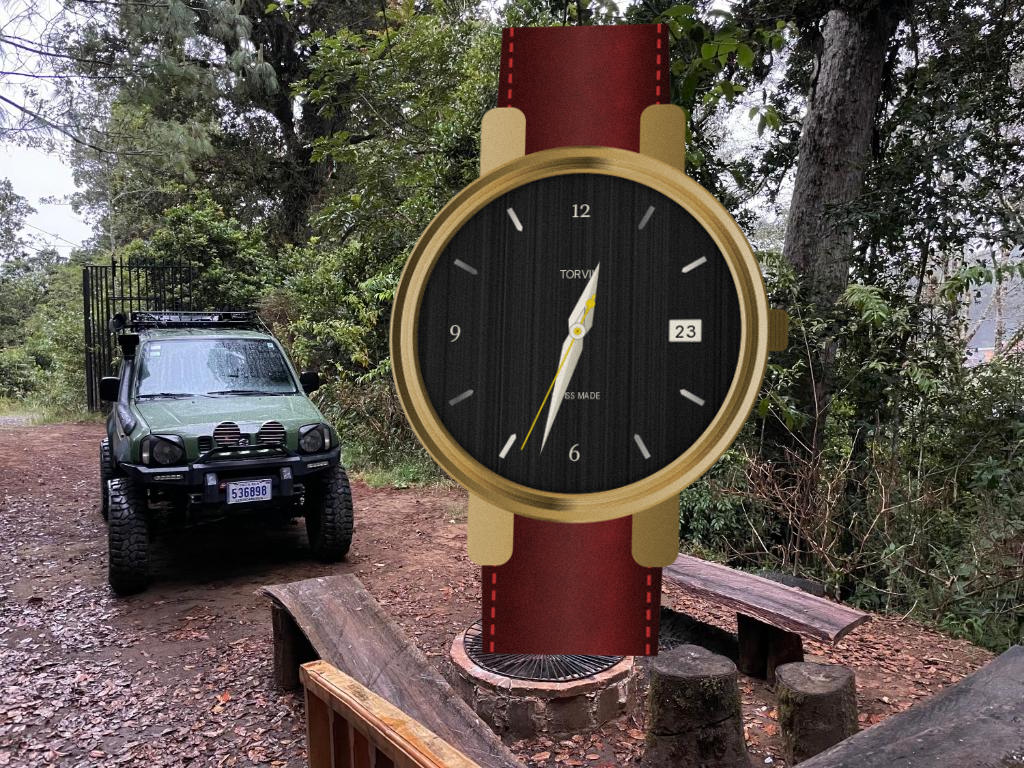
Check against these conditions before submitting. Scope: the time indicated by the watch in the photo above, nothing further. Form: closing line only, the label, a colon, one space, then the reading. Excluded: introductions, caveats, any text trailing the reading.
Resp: 12:32:34
